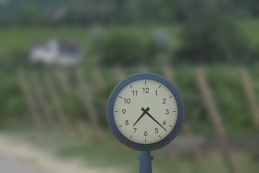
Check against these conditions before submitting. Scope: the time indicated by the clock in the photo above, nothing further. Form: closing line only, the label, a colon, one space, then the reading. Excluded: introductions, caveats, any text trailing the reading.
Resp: 7:22
